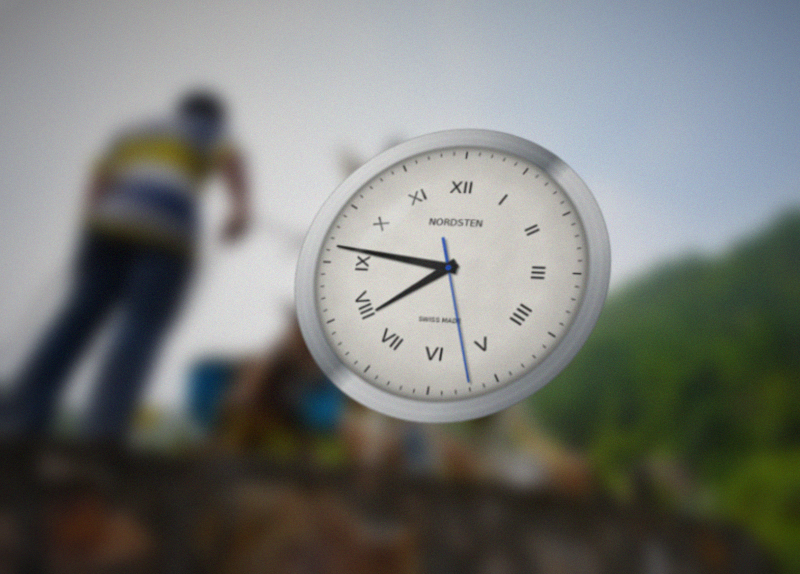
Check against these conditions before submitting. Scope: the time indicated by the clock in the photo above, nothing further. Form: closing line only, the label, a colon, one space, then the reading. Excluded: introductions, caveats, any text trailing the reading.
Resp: 7:46:27
